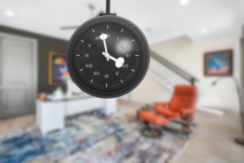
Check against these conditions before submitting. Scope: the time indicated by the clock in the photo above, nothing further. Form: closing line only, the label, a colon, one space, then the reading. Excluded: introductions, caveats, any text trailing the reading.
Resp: 3:58
